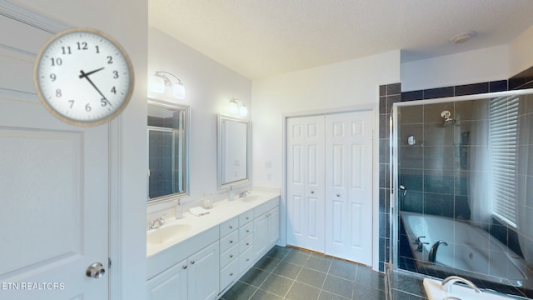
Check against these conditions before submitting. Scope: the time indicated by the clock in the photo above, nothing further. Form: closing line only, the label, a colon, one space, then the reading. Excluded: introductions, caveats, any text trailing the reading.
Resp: 2:24
